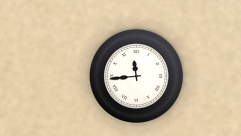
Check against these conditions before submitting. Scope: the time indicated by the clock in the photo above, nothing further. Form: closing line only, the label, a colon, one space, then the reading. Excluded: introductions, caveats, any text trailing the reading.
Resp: 11:44
